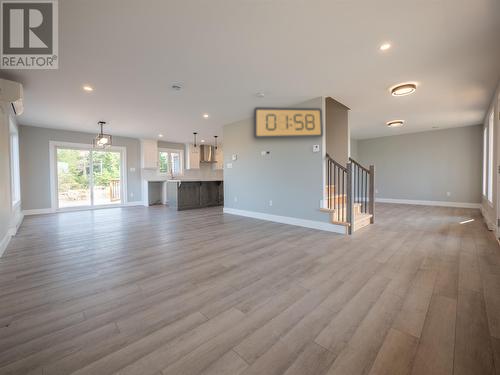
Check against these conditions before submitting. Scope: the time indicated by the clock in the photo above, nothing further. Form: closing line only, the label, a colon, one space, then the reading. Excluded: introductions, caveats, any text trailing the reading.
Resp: 1:58
